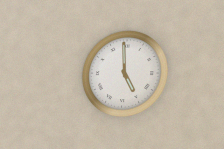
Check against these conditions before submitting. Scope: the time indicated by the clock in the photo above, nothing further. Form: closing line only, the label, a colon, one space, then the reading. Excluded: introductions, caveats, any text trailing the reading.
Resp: 4:59
